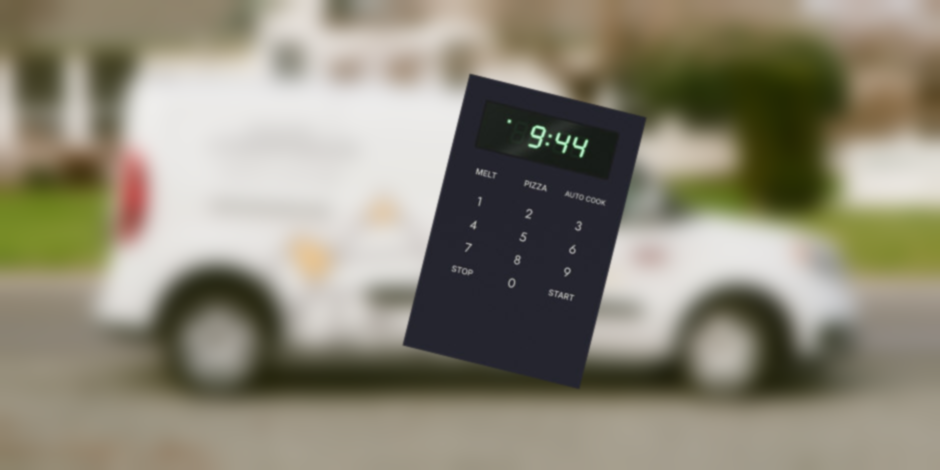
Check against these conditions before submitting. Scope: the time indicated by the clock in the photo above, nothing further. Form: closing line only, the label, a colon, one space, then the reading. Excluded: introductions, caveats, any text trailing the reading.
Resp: 9:44
